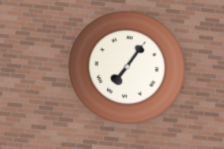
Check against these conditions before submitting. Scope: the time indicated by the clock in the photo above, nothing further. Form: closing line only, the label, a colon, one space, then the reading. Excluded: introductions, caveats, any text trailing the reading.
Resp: 7:05
